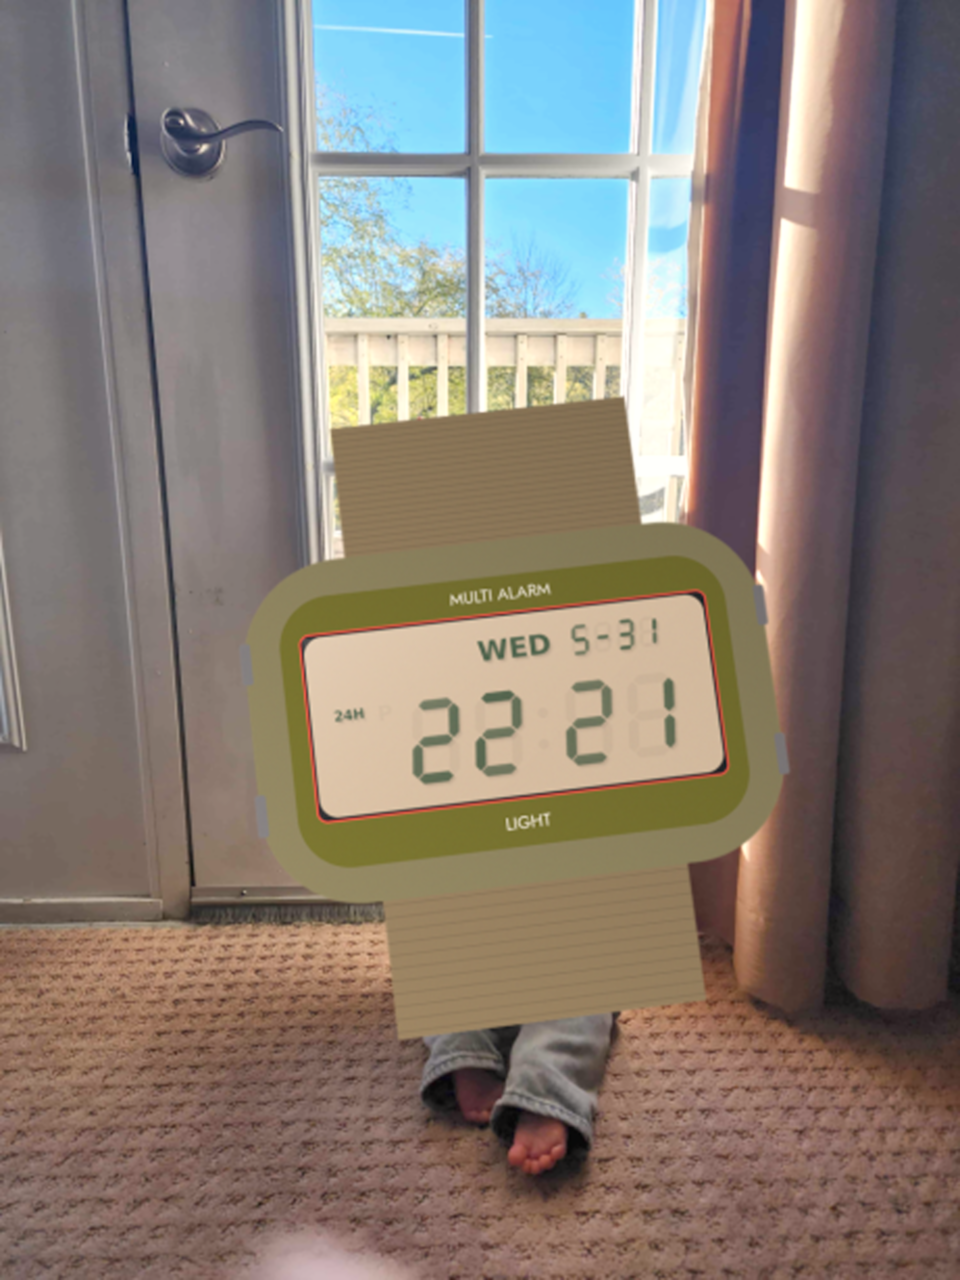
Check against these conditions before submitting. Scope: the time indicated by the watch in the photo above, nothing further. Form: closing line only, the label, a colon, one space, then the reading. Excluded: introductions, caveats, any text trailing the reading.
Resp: 22:21
